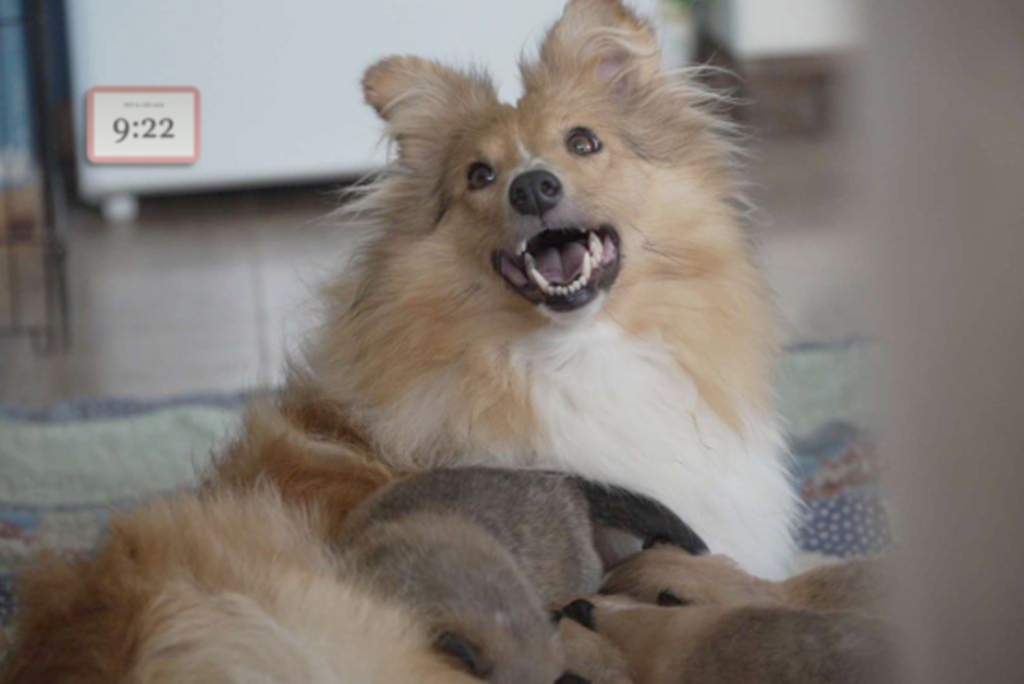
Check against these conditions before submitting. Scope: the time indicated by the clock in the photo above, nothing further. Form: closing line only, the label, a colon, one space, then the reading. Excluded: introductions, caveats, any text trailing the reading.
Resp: 9:22
